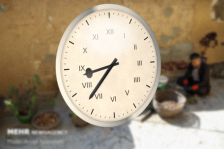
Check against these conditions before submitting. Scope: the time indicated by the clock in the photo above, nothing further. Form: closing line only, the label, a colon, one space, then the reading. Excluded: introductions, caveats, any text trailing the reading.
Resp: 8:37
